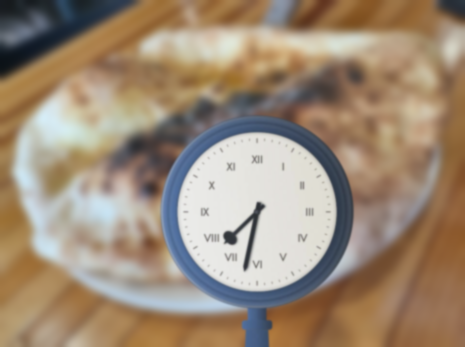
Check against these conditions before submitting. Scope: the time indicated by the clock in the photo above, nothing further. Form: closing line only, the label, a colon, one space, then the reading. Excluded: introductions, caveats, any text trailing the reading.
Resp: 7:32
